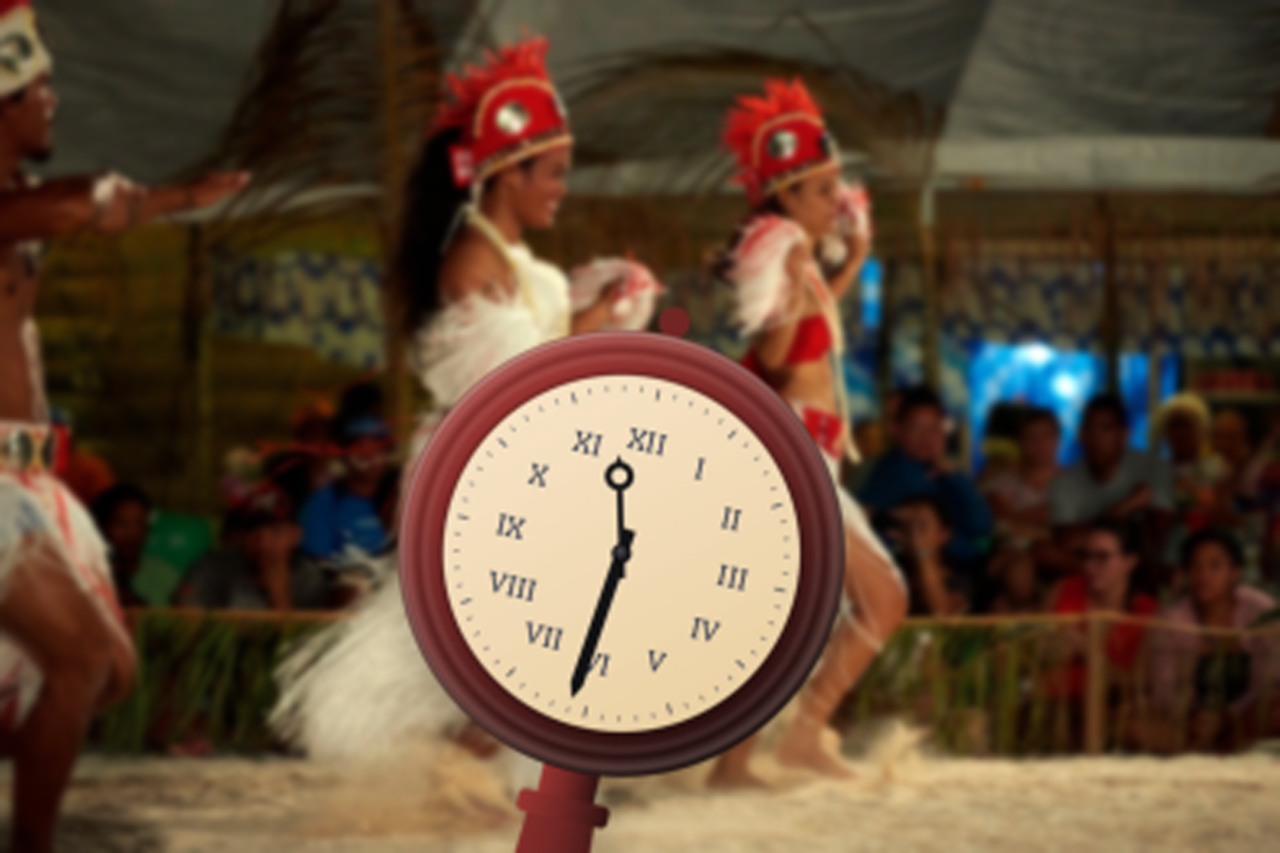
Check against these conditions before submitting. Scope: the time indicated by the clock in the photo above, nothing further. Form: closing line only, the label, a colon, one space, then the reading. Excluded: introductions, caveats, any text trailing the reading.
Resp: 11:31
